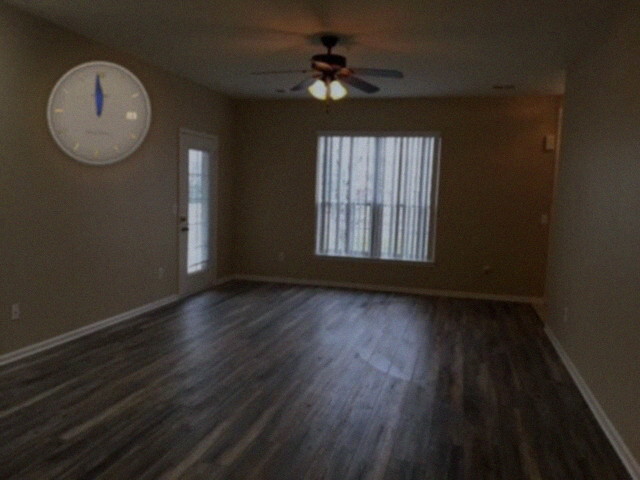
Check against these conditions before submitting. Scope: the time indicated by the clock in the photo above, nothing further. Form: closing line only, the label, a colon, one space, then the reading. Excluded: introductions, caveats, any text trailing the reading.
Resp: 11:59
